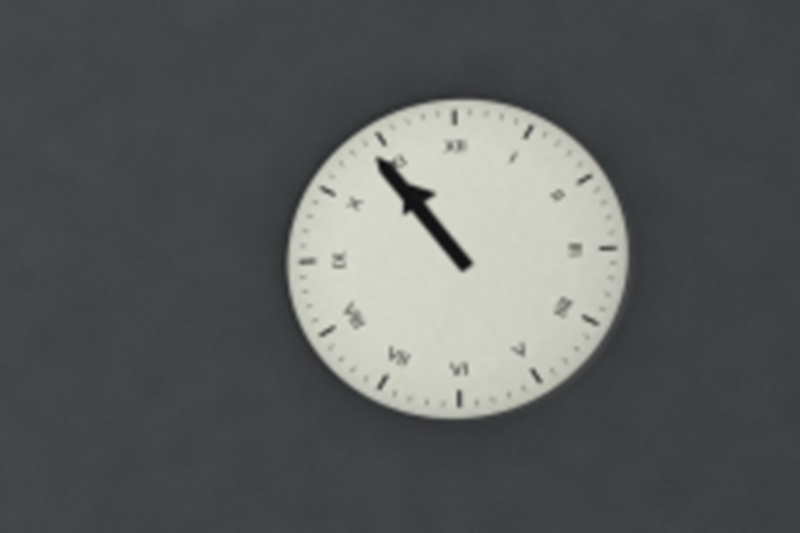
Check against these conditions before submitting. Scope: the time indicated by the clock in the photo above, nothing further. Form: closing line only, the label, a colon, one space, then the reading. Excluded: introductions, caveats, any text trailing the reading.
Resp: 10:54
